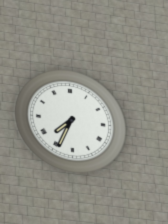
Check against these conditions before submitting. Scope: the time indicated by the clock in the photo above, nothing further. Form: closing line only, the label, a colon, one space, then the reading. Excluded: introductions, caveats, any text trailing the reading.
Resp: 7:34
